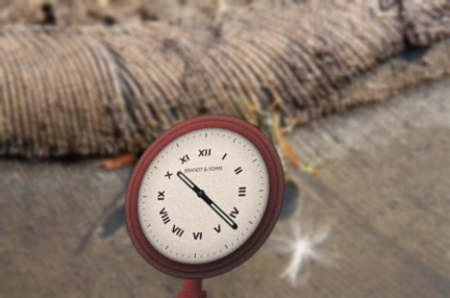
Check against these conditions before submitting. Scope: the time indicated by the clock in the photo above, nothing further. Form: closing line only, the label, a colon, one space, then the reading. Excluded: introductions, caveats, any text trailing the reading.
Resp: 10:22
